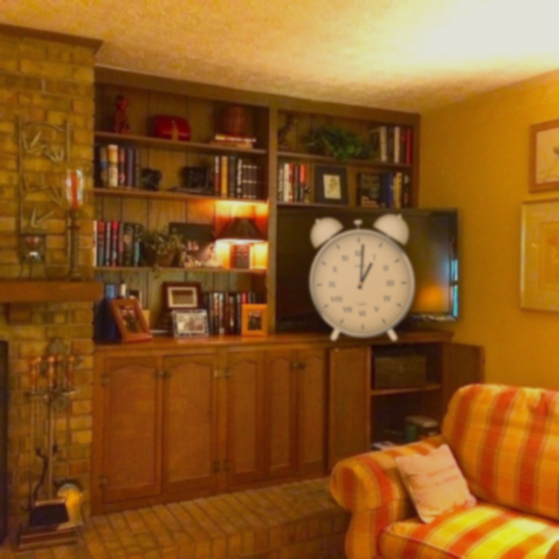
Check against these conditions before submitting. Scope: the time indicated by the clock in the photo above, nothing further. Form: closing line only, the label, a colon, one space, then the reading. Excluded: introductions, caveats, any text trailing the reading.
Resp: 1:01
